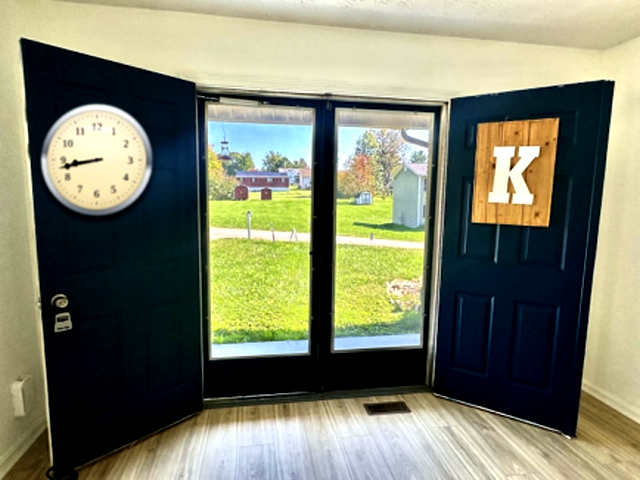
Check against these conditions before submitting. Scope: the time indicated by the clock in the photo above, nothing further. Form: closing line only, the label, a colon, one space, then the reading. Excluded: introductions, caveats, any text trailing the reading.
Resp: 8:43
